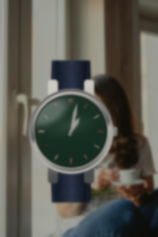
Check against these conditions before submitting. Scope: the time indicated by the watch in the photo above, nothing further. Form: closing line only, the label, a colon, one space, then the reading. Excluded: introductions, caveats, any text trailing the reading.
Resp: 1:02
